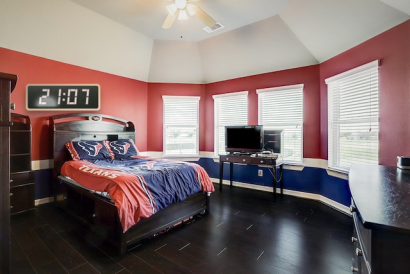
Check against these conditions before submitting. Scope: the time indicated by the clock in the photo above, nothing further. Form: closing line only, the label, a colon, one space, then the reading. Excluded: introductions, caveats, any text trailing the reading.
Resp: 21:07
